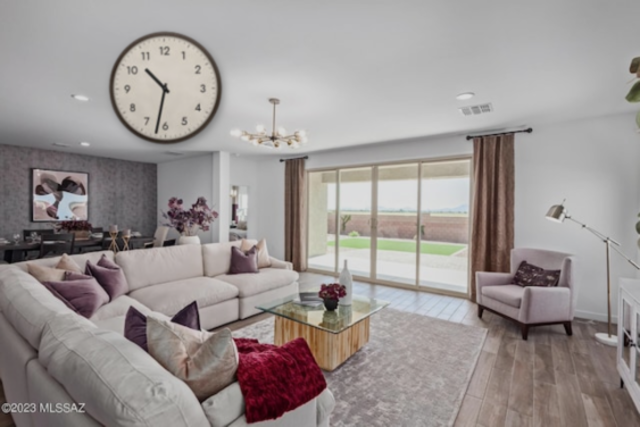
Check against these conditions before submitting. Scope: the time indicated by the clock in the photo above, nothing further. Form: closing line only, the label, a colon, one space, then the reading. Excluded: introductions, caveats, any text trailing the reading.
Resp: 10:32
